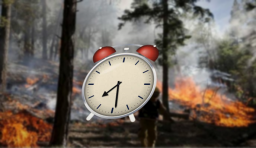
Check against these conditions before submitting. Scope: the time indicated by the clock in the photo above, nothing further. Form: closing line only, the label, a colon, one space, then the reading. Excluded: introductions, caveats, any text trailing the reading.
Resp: 7:29
